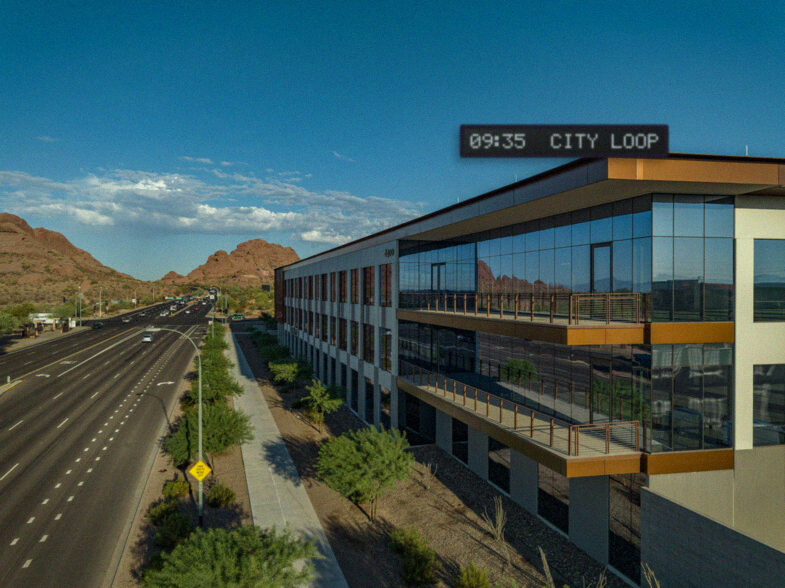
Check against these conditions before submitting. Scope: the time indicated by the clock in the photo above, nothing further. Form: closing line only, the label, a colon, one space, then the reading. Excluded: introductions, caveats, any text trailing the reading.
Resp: 9:35
